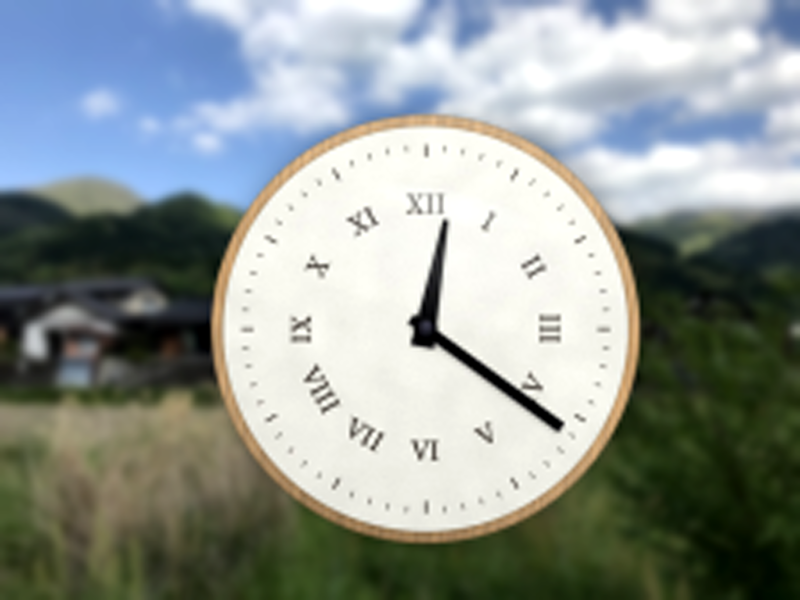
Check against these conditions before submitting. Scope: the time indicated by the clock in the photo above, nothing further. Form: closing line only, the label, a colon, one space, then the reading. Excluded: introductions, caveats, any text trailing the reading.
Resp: 12:21
